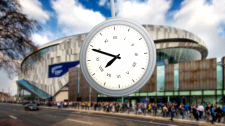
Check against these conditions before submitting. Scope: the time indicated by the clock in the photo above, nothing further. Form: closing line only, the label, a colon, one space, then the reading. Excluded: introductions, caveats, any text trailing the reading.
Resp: 7:49
